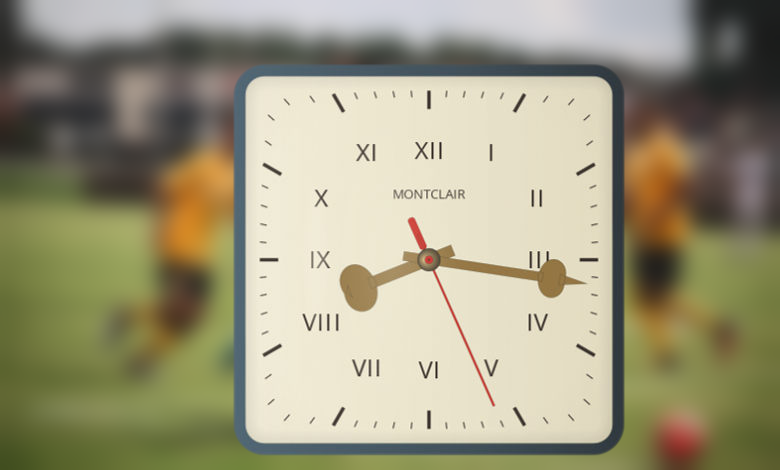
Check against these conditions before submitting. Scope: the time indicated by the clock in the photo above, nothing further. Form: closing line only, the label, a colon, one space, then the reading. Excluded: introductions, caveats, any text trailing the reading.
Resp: 8:16:26
